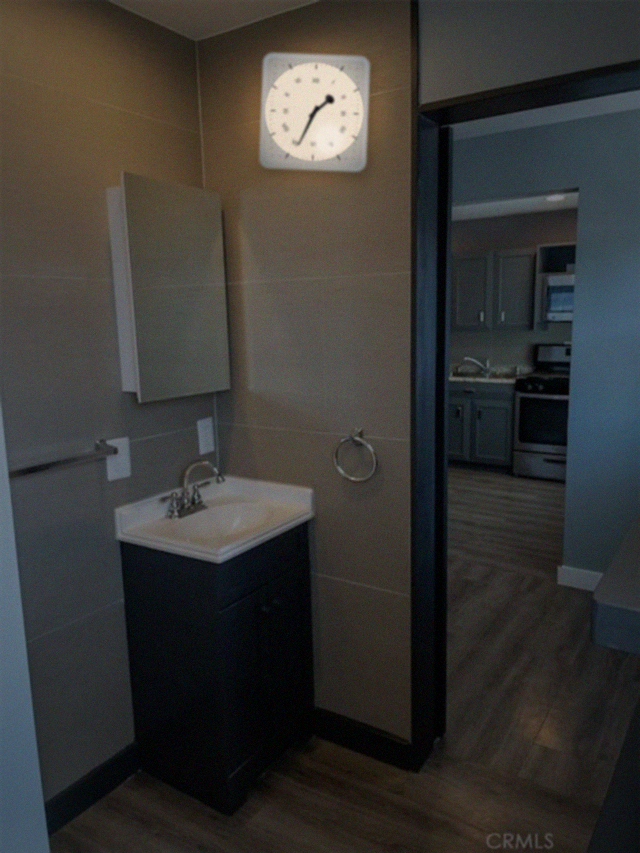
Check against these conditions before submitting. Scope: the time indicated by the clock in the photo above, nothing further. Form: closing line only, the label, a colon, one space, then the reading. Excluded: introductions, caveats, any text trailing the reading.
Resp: 1:34
